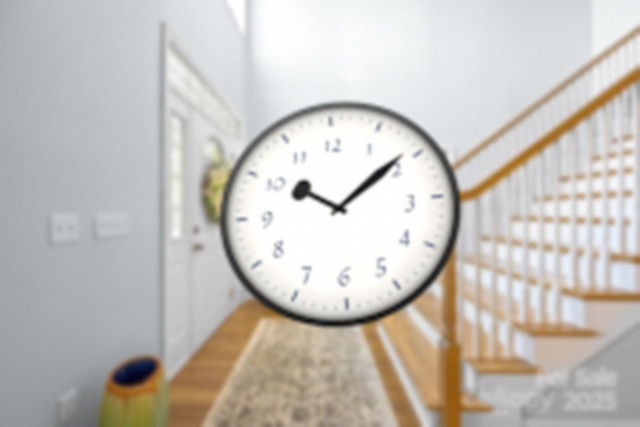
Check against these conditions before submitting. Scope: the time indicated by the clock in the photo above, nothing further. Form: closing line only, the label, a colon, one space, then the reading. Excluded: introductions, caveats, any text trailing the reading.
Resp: 10:09
